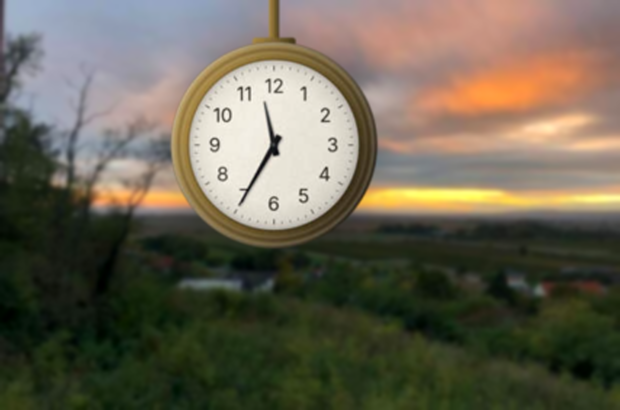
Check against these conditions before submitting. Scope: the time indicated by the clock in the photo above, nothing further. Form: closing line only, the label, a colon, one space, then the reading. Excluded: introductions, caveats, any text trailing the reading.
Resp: 11:35
